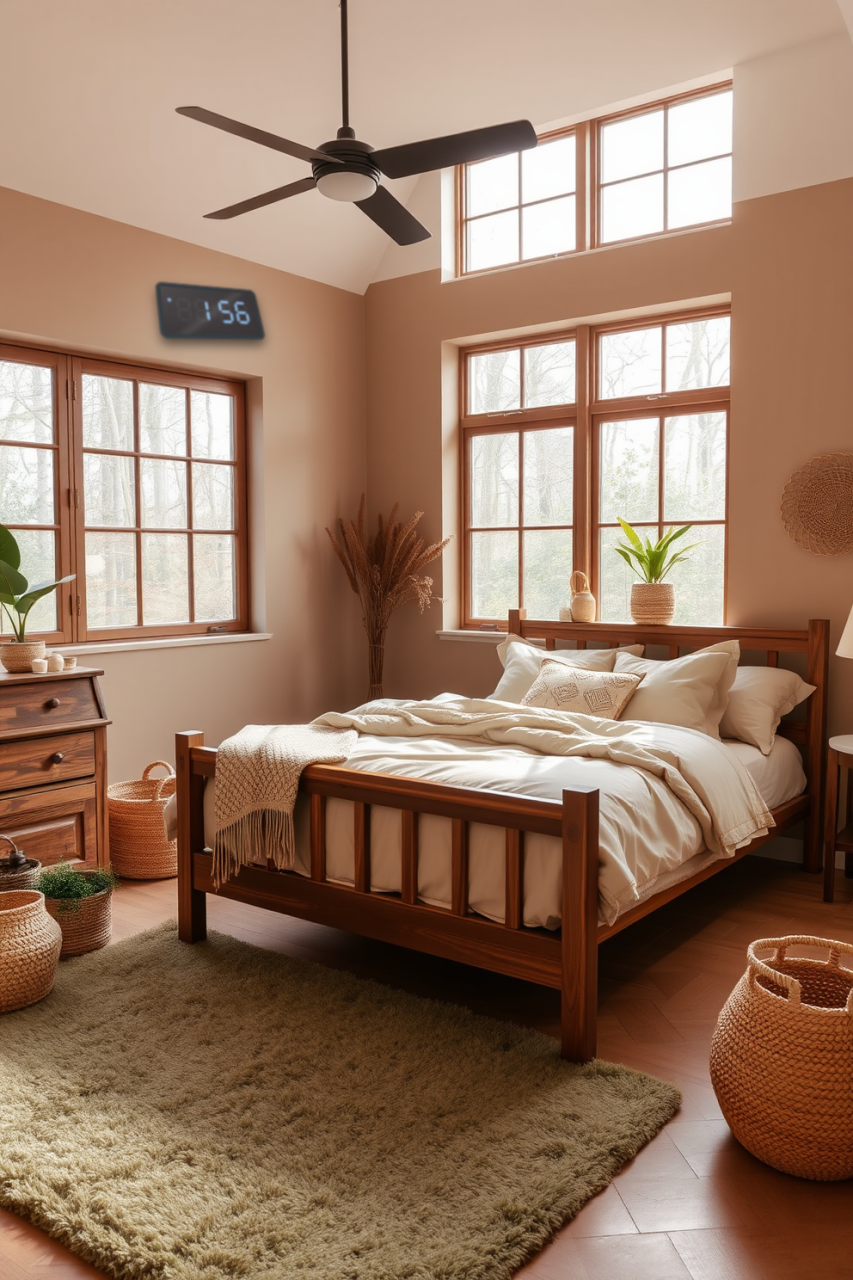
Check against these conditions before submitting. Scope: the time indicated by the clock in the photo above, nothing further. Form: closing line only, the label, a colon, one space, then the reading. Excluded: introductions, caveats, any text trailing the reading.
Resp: 1:56
